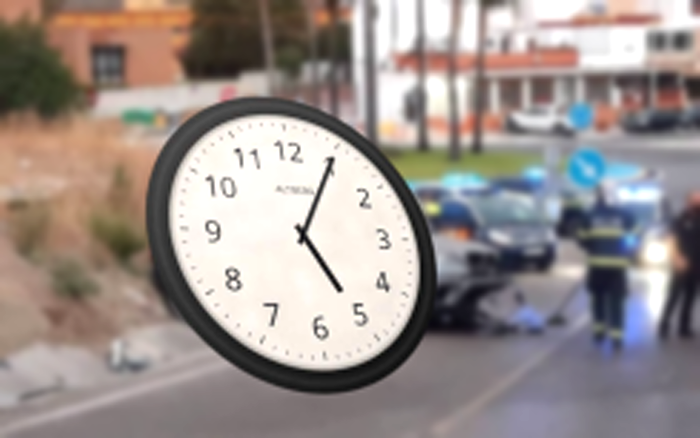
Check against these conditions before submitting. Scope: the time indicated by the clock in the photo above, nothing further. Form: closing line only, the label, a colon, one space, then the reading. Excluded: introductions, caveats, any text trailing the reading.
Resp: 5:05
